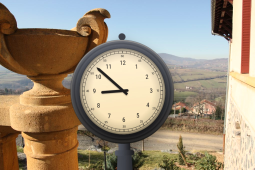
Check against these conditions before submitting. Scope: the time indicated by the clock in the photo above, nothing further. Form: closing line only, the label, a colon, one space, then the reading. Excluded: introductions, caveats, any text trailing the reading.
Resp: 8:52
